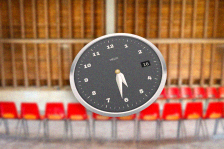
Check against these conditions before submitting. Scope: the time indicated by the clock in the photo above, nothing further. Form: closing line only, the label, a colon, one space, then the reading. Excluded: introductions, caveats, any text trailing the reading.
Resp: 5:31
